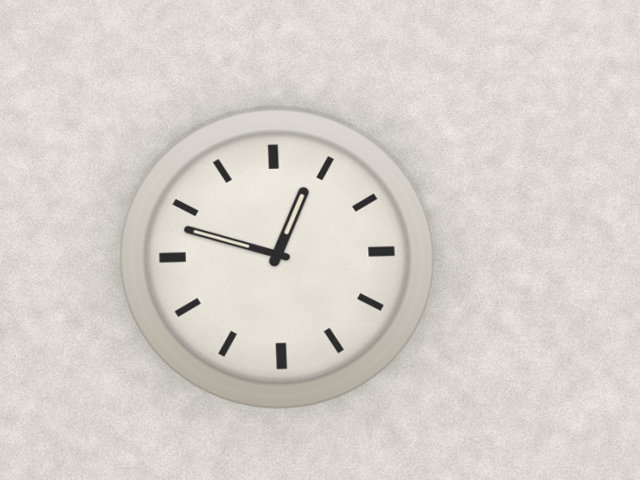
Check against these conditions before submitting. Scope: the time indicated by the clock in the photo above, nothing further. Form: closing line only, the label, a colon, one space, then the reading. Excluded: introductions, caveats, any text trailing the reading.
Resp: 12:48
